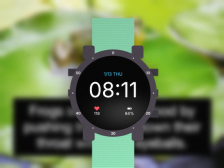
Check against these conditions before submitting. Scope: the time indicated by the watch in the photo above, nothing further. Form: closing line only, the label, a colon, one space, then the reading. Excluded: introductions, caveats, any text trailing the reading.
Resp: 8:11
